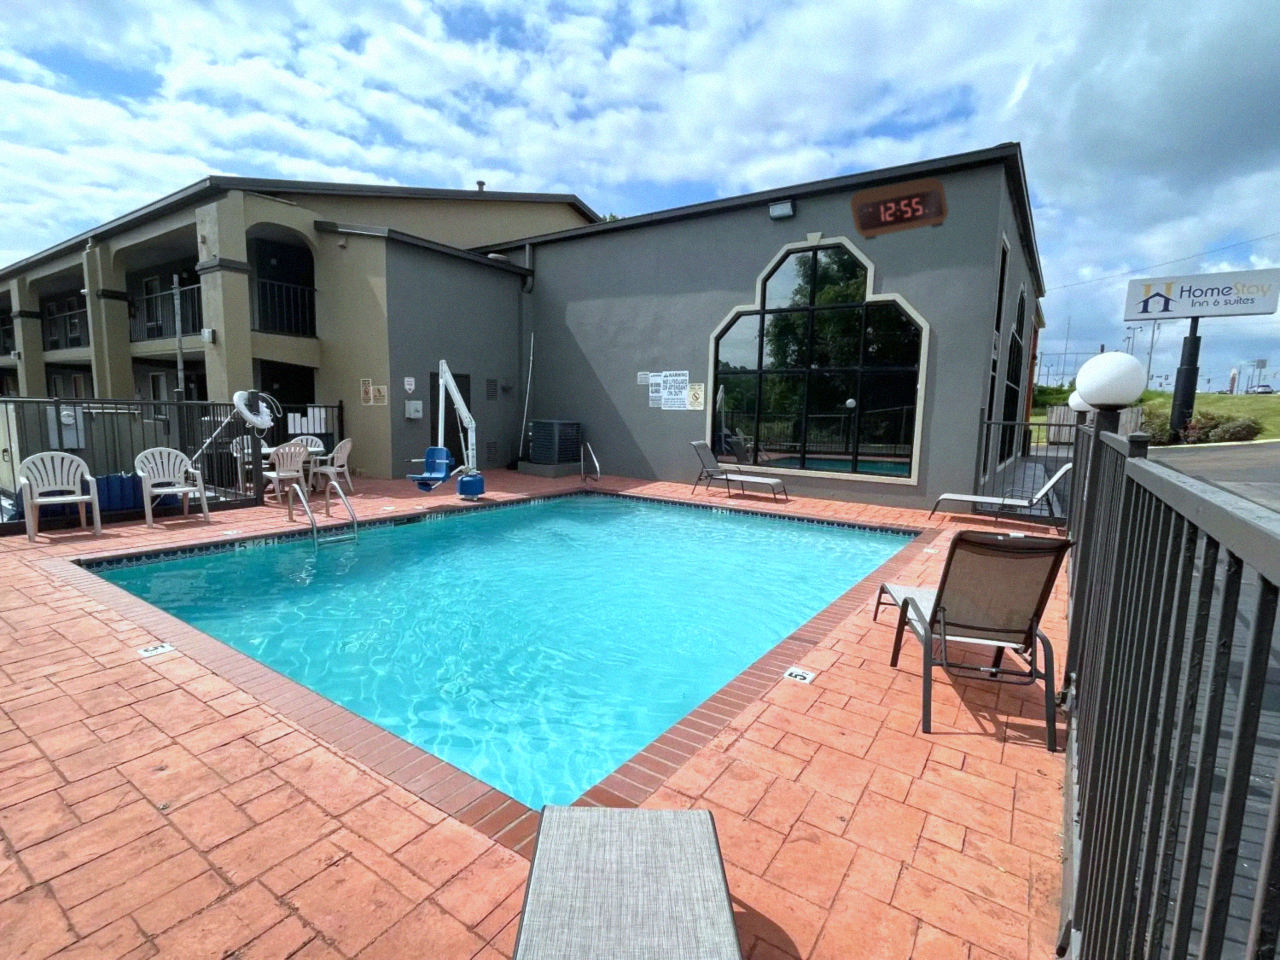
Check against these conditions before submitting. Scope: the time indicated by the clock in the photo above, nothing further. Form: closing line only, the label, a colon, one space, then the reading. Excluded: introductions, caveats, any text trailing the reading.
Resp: 12:55
